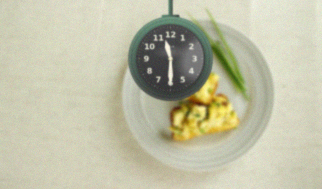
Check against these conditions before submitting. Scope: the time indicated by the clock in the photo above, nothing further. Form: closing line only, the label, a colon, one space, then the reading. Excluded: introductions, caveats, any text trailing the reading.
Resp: 11:30
